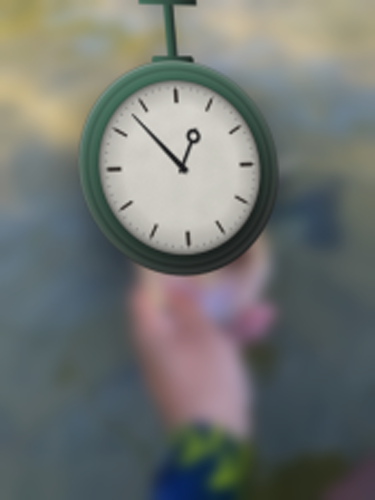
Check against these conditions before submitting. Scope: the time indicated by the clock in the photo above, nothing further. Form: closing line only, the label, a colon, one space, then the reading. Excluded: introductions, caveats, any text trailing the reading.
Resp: 12:53
